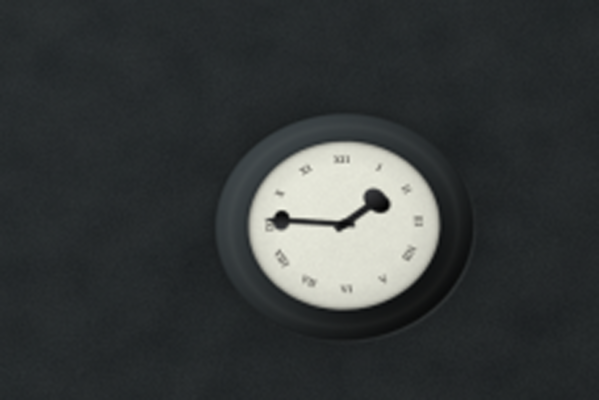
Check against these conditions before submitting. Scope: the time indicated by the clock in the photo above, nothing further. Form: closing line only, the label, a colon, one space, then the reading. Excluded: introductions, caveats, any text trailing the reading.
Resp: 1:46
